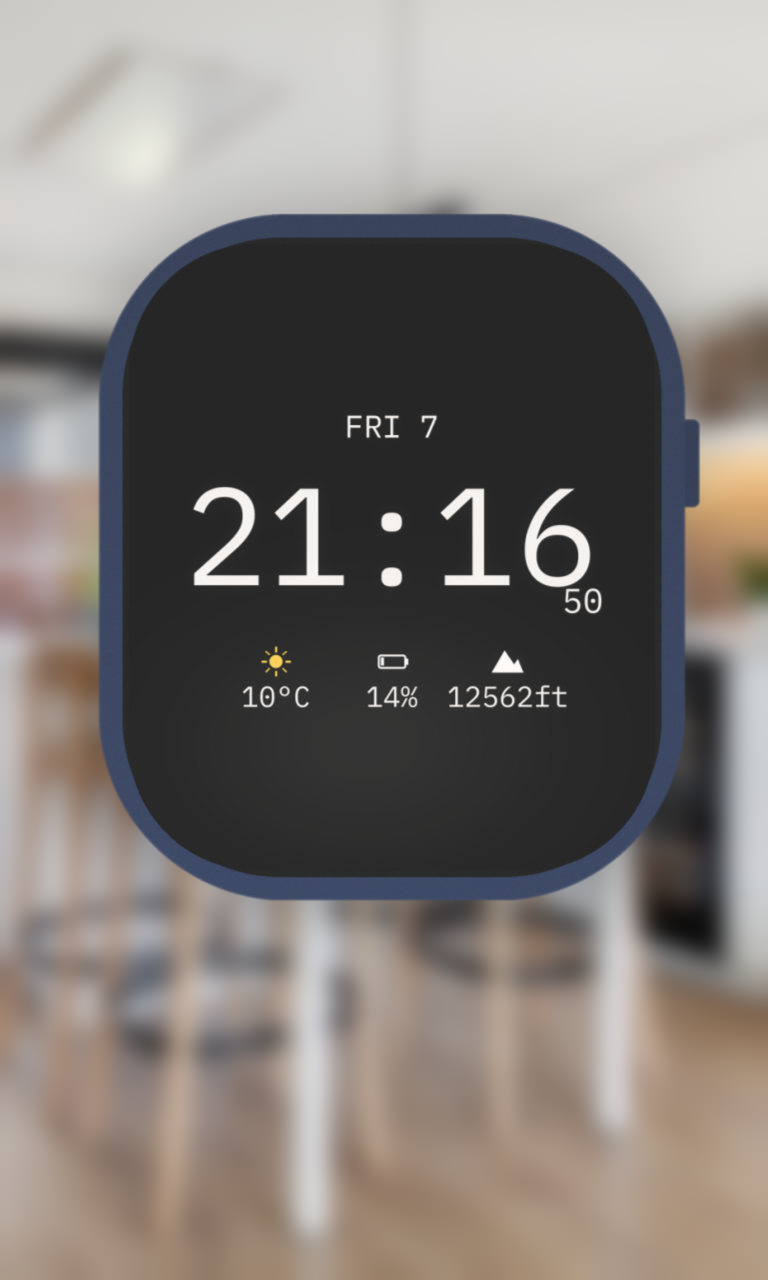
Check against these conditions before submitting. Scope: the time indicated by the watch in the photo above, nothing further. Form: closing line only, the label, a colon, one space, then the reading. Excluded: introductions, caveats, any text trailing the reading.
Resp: 21:16:50
